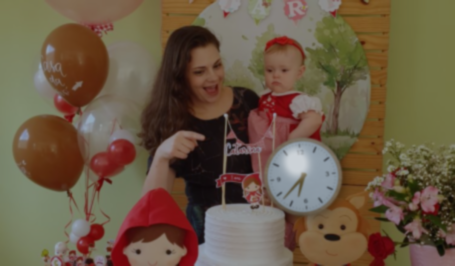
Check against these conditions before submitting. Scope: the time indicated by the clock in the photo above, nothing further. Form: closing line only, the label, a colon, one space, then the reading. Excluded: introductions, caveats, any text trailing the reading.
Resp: 6:38
